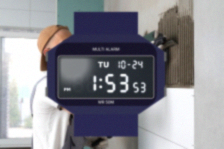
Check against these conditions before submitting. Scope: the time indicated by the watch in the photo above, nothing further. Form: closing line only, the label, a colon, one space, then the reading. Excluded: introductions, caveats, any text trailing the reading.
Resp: 1:53:53
